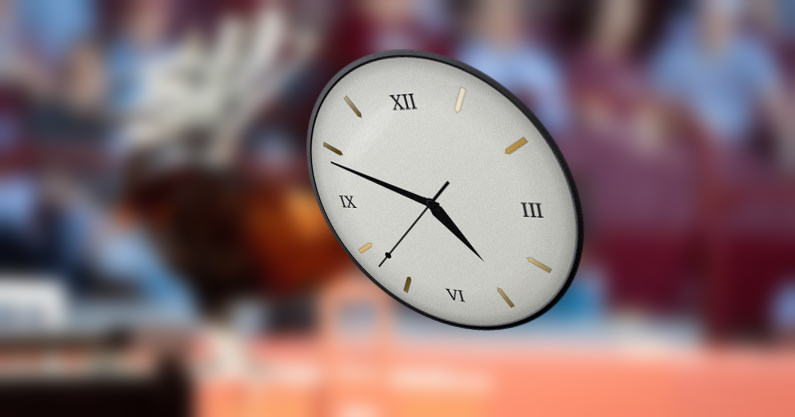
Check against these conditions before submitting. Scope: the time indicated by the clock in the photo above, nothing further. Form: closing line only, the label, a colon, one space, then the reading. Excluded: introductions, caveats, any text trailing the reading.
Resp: 4:48:38
